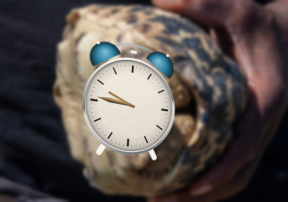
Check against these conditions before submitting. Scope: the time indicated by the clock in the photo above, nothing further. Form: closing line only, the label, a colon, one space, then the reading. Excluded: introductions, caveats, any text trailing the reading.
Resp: 9:46
